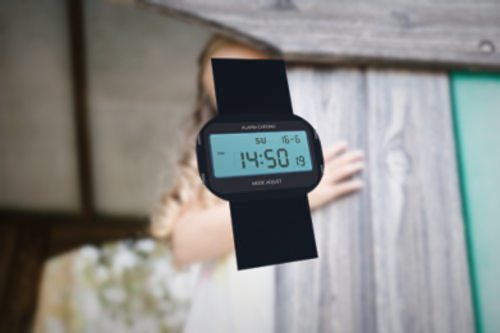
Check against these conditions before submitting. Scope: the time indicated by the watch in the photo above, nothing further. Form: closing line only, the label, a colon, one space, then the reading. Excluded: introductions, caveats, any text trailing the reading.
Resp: 14:50:19
